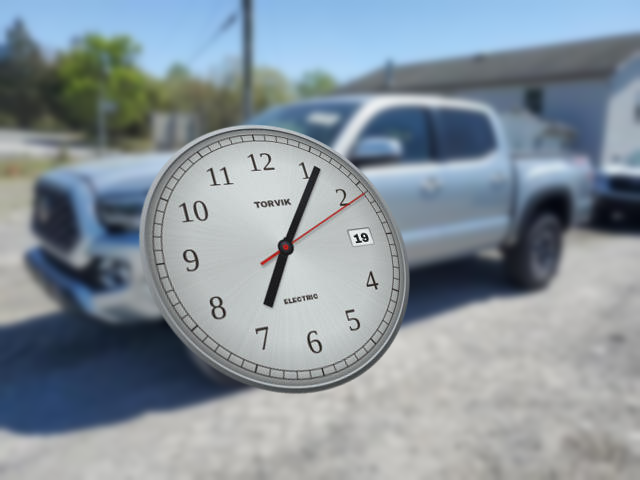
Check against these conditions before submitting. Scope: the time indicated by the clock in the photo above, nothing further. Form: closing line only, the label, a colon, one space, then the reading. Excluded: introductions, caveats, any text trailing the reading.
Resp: 7:06:11
